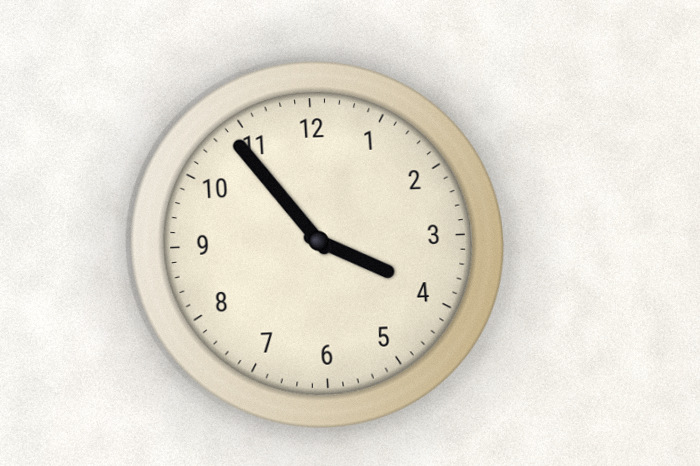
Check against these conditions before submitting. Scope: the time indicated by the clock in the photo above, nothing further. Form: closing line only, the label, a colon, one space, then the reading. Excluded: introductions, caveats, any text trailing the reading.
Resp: 3:54
